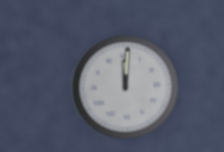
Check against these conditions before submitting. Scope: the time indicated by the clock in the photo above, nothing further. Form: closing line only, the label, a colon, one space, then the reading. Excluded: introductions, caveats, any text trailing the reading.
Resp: 12:01
